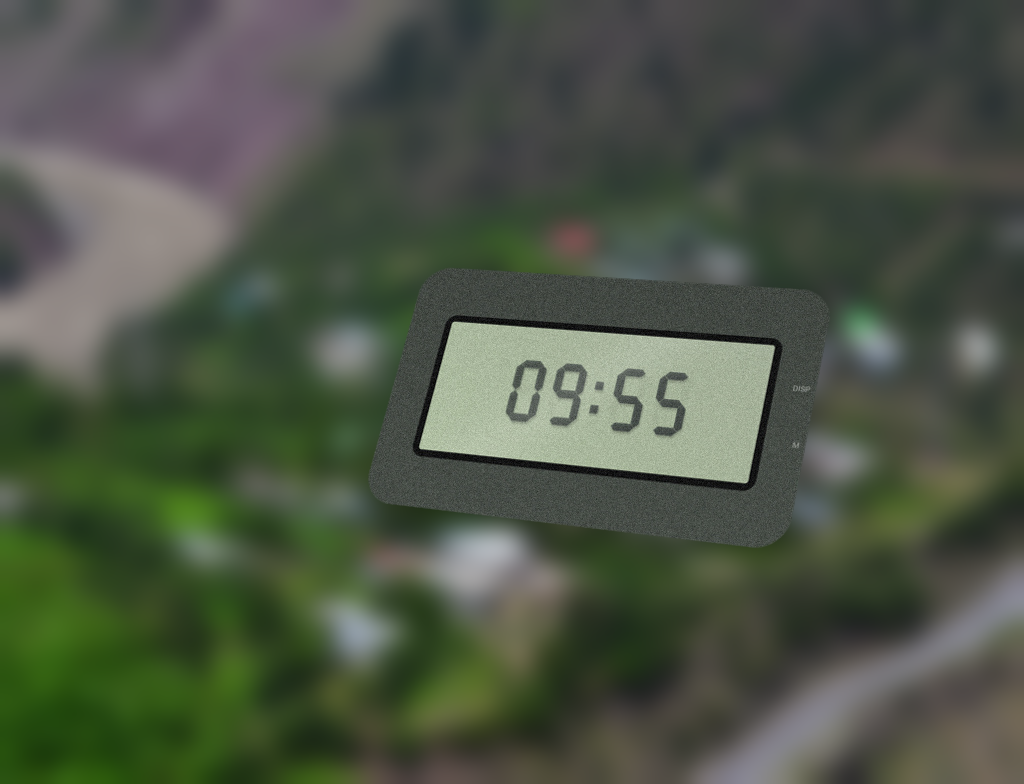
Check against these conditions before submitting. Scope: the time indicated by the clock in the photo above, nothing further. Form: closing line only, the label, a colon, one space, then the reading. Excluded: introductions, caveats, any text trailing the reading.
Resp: 9:55
